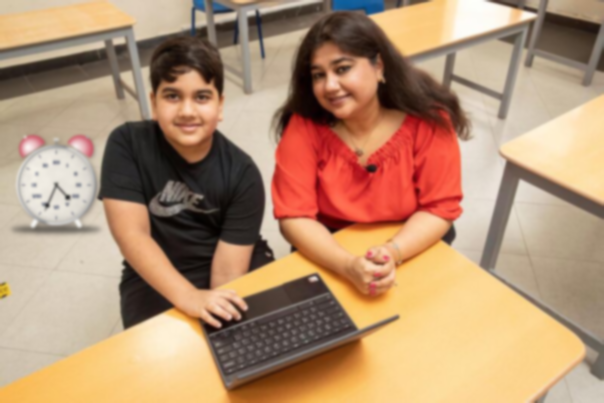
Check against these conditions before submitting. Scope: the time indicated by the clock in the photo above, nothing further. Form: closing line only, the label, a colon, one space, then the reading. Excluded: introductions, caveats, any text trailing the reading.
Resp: 4:34
